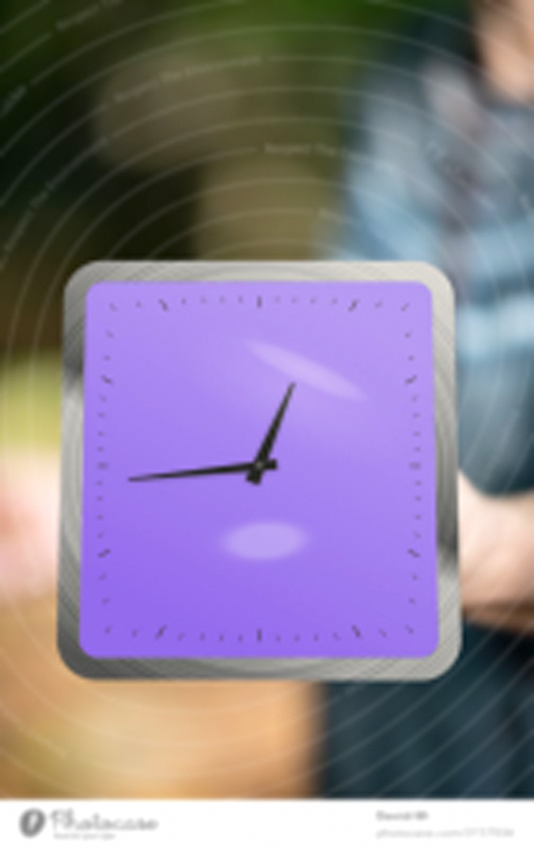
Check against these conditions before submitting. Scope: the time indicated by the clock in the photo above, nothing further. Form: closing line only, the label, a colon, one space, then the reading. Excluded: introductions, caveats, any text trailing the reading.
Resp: 12:44
